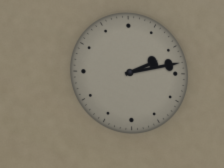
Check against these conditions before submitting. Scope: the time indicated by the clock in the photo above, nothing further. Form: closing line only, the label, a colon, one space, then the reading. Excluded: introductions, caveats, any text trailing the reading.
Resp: 2:13
